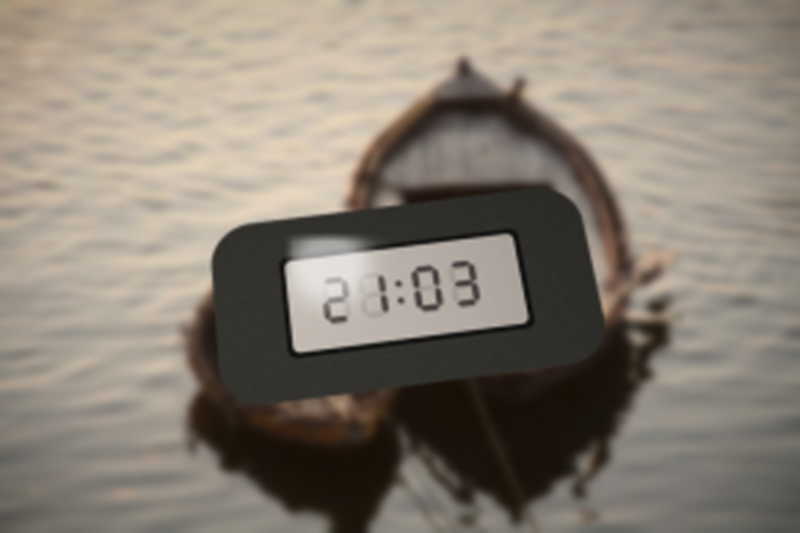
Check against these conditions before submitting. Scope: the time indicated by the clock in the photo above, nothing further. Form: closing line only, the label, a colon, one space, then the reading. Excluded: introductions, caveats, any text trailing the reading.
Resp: 21:03
